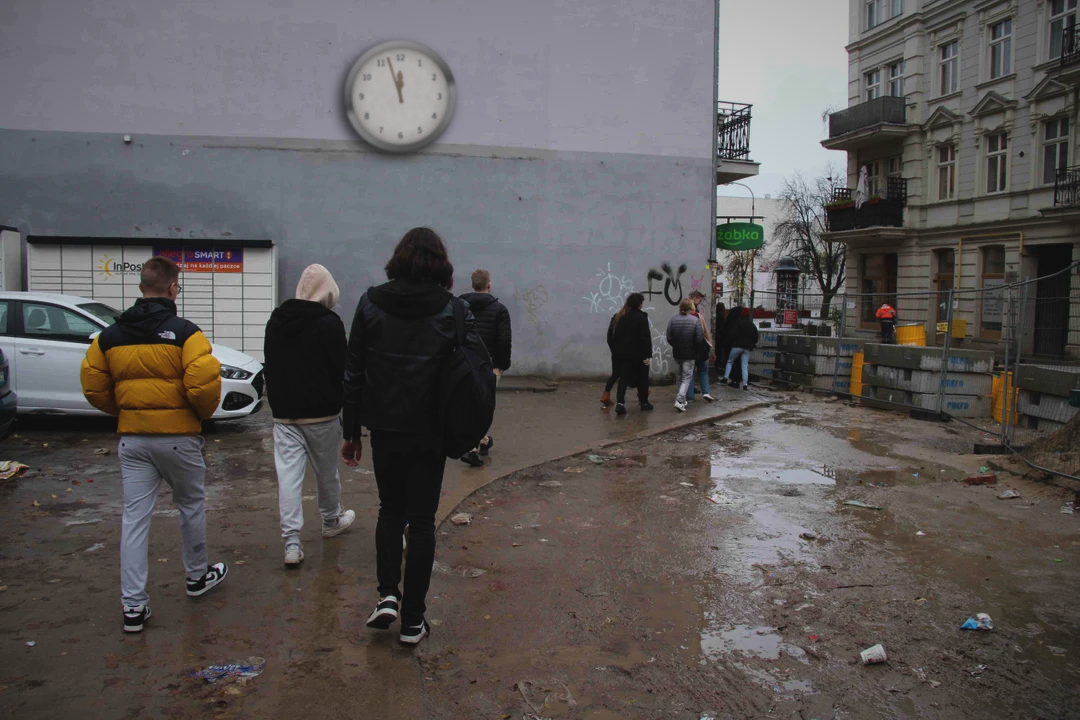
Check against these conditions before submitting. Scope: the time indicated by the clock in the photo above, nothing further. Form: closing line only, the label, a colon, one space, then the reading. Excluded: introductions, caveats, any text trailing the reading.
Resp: 11:57
